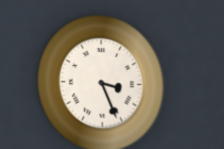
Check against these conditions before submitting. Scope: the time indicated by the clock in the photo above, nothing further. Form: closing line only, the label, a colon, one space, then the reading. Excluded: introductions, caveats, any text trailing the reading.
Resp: 3:26
